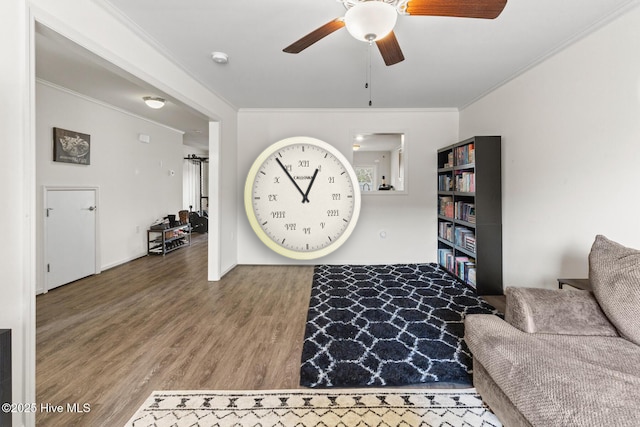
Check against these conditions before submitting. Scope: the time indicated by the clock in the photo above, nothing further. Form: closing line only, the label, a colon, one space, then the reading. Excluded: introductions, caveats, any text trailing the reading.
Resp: 12:54
